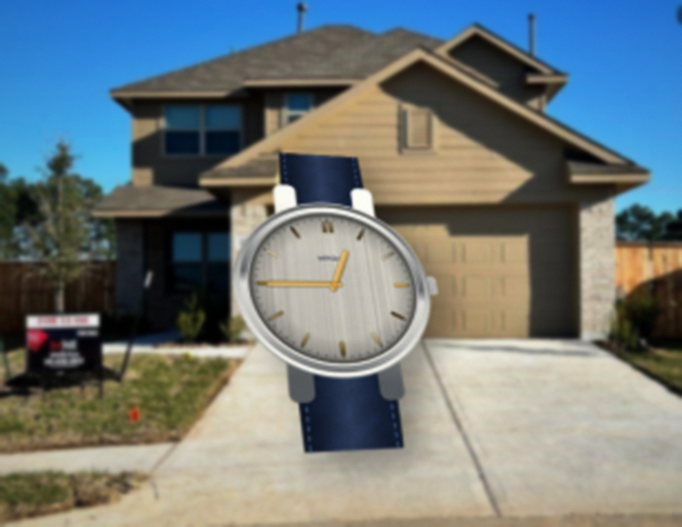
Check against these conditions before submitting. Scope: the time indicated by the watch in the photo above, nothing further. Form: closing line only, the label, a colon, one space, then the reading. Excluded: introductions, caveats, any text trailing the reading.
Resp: 12:45
